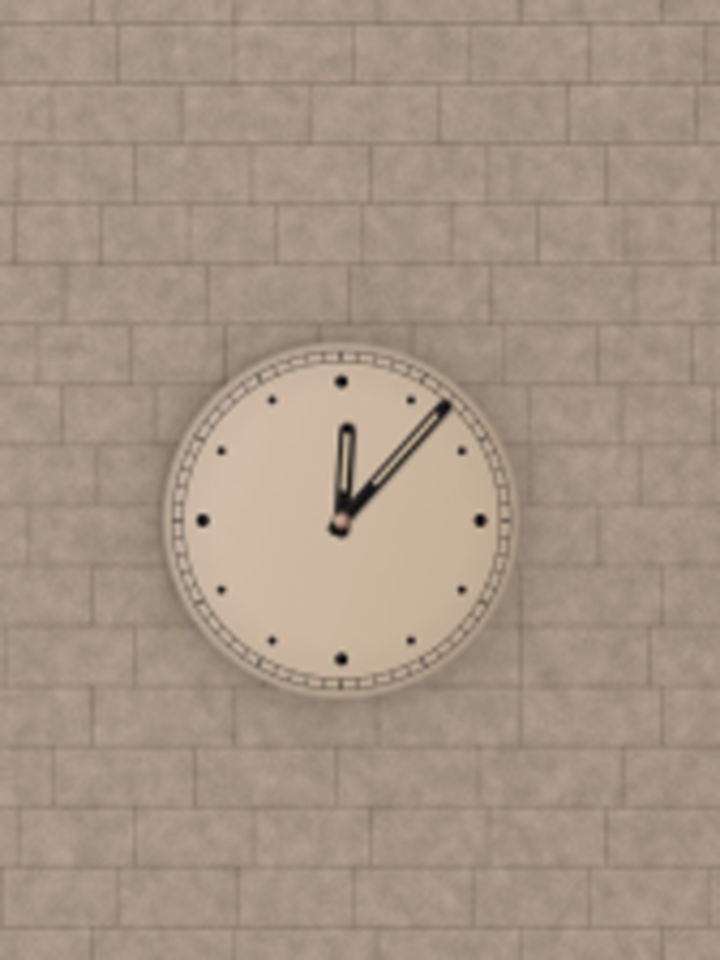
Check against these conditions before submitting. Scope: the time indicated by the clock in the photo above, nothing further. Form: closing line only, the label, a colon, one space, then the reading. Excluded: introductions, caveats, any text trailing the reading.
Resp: 12:07
